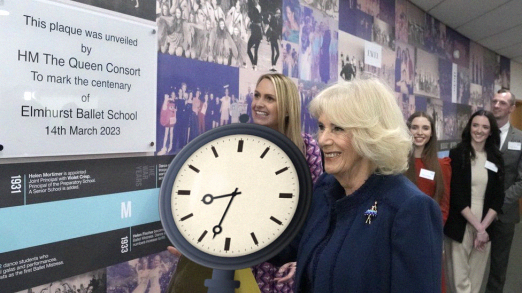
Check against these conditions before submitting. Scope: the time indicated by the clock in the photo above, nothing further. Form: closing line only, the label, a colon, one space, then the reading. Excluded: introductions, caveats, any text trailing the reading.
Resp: 8:33
